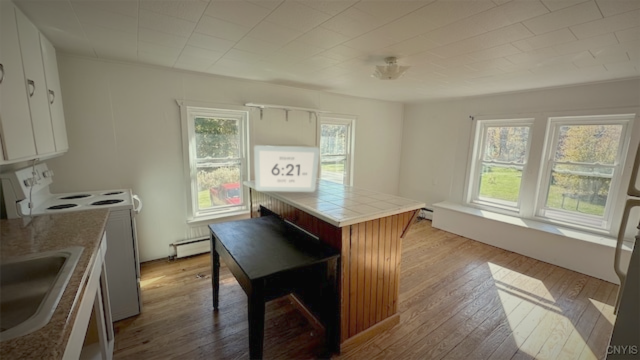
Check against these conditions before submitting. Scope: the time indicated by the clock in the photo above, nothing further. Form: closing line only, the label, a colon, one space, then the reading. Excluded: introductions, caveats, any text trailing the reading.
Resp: 6:21
